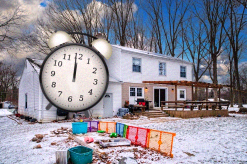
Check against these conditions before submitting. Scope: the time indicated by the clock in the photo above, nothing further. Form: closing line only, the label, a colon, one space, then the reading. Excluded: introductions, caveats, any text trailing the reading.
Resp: 11:59
